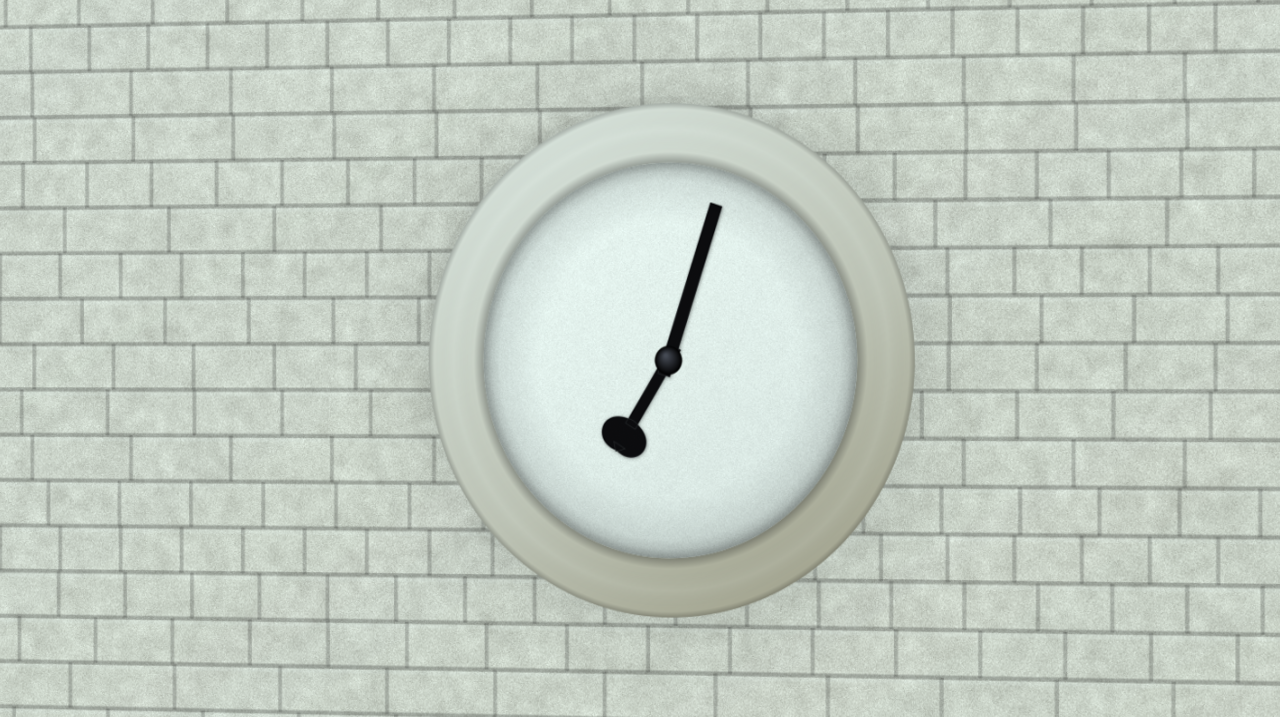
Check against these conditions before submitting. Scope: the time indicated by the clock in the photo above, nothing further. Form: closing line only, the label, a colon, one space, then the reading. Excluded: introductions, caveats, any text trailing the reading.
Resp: 7:03
